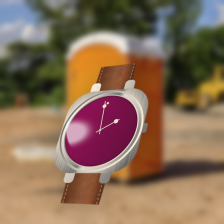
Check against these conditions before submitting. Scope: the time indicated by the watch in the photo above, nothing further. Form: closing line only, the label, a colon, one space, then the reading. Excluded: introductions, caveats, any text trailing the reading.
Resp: 1:59
